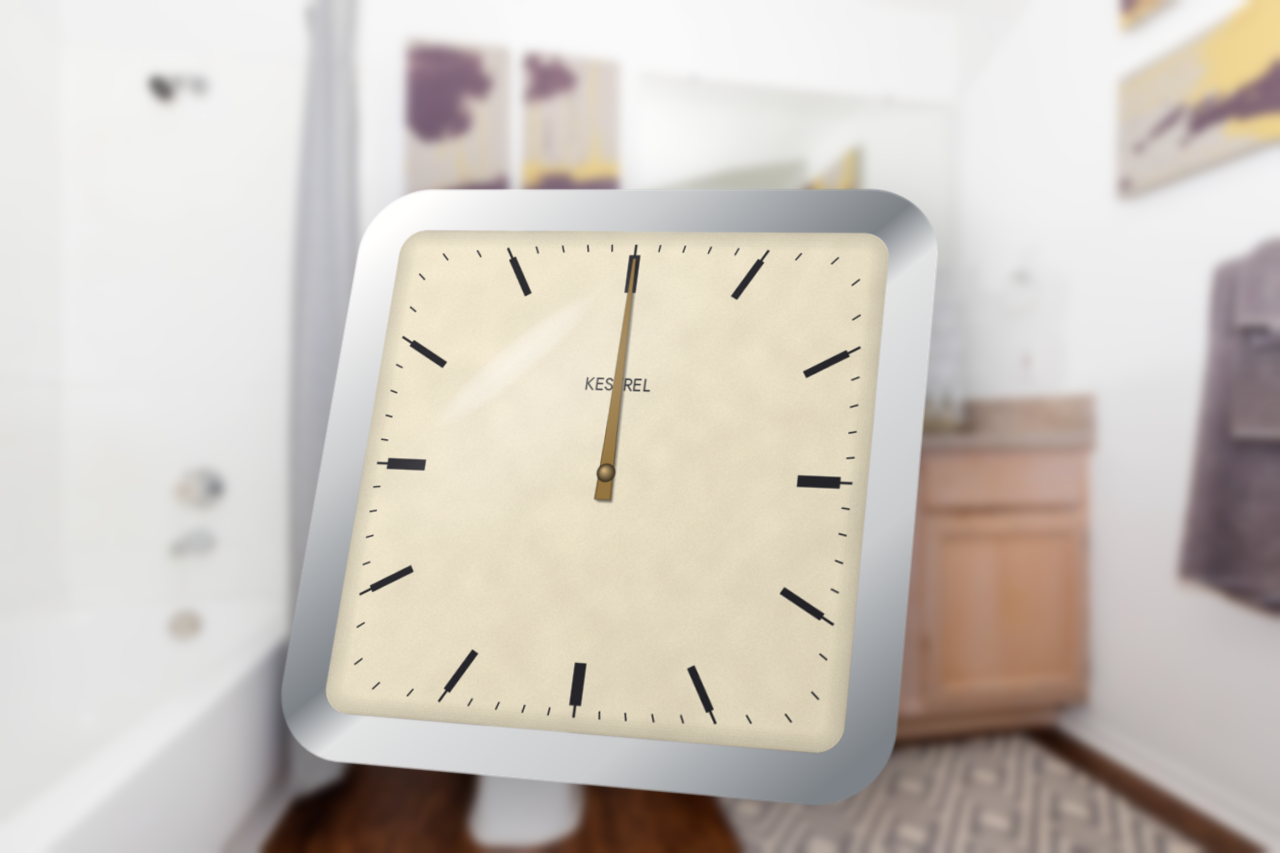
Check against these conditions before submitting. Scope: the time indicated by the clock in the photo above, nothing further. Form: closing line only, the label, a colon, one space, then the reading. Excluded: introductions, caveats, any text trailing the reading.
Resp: 12:00
